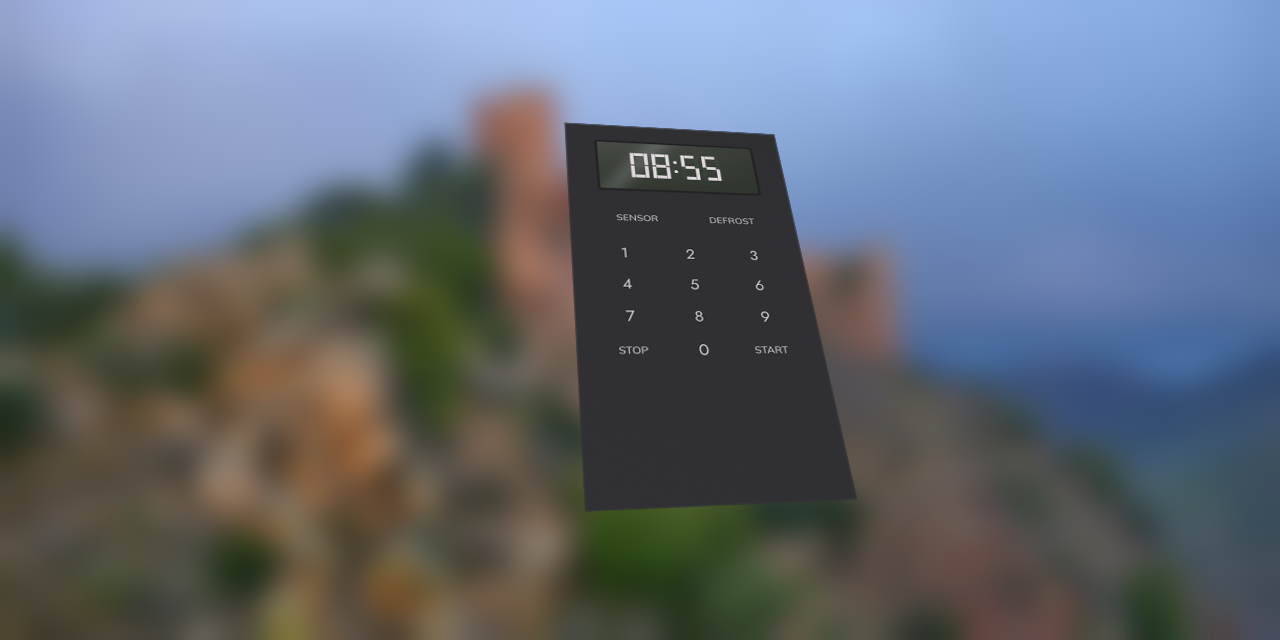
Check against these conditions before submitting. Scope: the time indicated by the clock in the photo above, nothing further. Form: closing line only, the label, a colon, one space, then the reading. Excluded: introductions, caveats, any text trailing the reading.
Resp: 8:55
